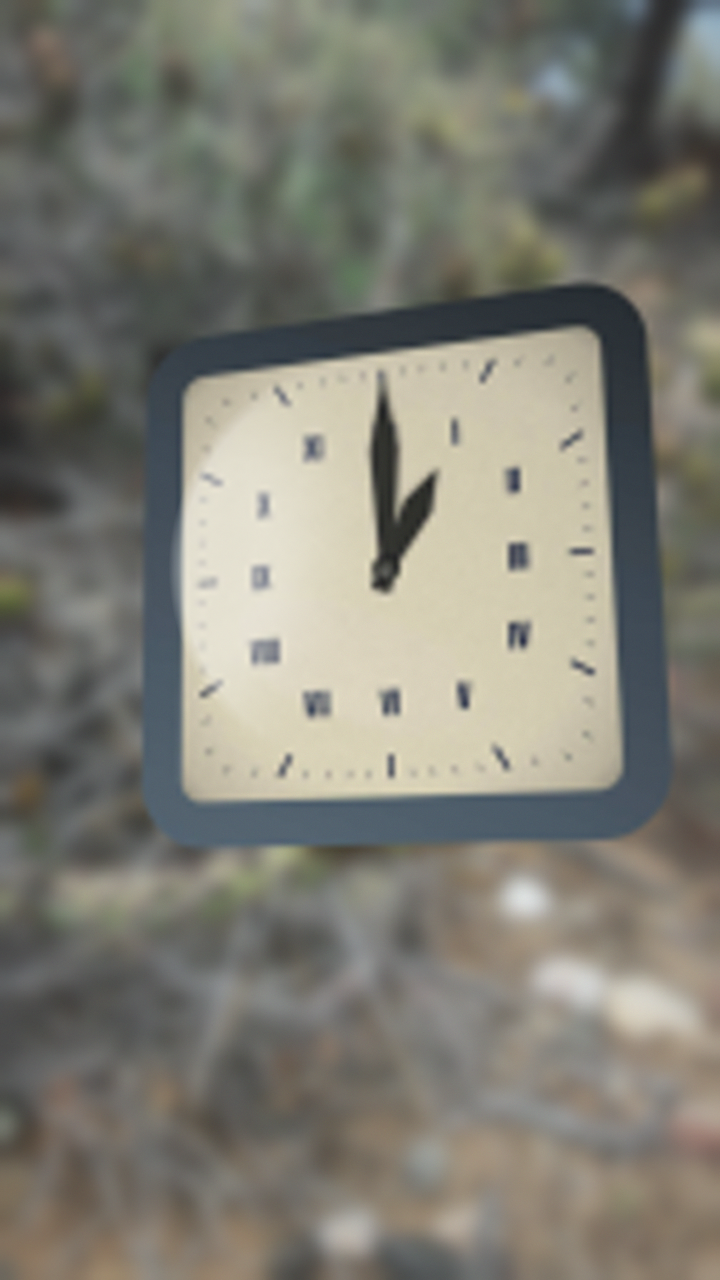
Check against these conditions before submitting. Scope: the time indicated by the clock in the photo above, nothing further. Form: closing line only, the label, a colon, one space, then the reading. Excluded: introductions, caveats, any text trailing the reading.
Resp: 1:00
